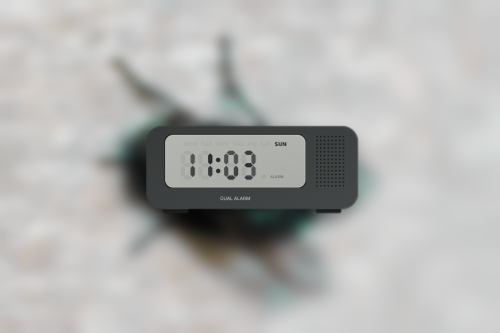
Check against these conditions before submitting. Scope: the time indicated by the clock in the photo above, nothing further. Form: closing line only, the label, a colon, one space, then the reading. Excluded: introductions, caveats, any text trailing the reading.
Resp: 11:03
